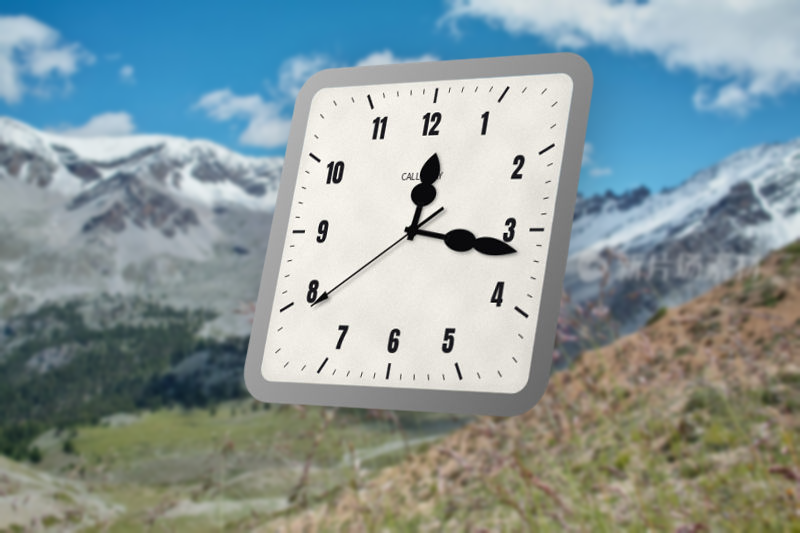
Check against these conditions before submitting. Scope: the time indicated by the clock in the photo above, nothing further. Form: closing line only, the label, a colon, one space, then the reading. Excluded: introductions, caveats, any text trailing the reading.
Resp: 12:16:39
